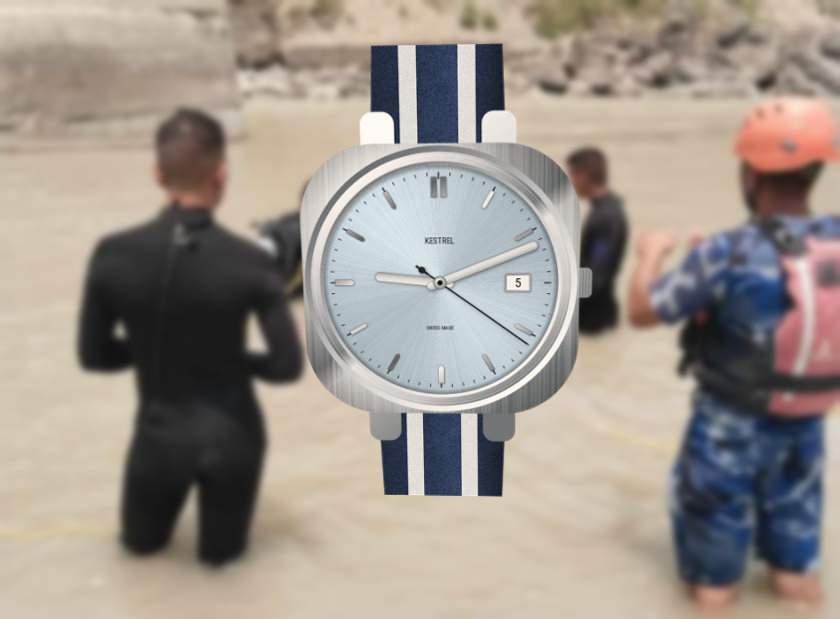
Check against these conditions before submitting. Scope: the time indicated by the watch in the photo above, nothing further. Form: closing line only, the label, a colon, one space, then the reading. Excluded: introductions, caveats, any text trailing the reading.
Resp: 9:11:21
